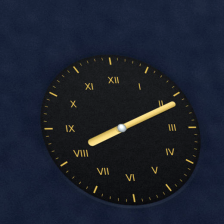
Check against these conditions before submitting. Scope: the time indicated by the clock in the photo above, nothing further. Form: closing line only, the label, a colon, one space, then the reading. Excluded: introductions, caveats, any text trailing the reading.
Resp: 8:11
